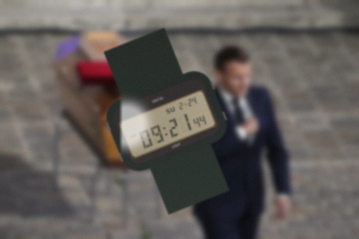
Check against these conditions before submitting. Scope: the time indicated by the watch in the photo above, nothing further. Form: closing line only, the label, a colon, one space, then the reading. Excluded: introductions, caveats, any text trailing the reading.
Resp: 9:21
